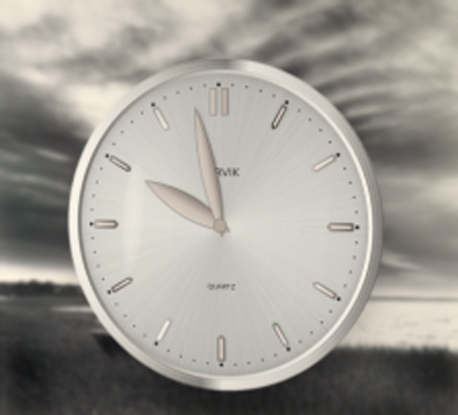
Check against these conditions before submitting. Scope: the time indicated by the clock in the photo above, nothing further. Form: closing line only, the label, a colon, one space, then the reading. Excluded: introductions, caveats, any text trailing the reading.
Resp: 9:58
